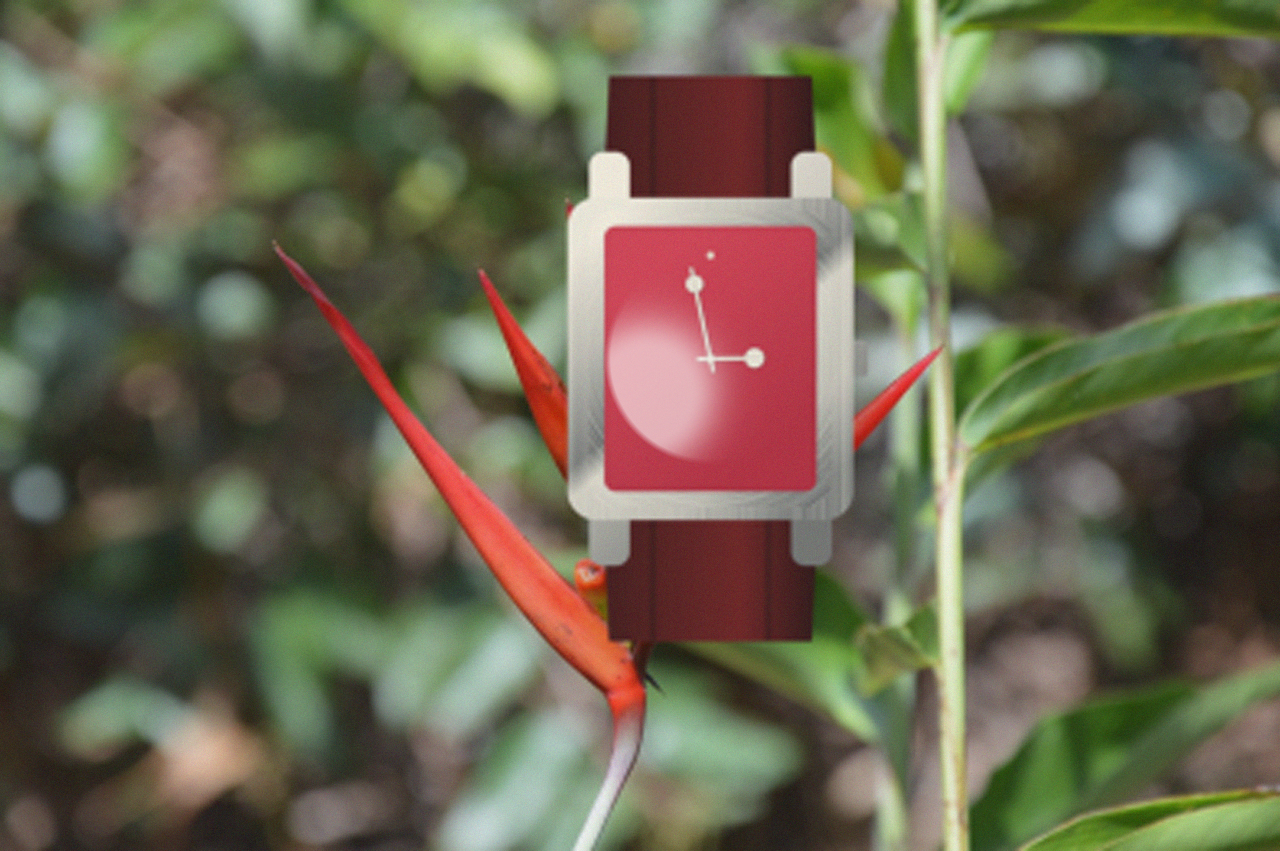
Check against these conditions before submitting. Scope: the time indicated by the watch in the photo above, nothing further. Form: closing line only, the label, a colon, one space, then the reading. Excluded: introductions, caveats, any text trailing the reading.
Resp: 2:58
